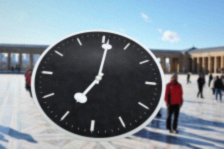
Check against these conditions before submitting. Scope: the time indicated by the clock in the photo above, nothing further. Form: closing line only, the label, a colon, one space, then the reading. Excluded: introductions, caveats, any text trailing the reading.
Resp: 7:01
